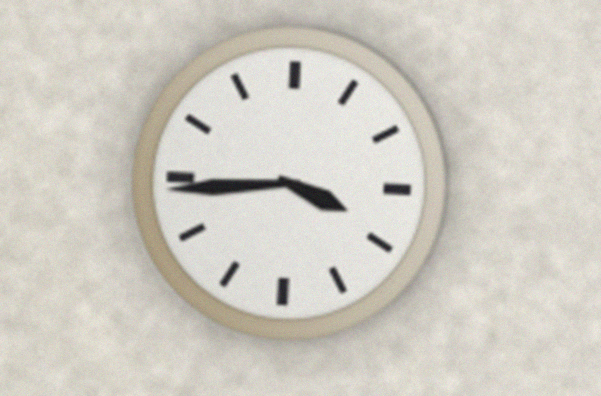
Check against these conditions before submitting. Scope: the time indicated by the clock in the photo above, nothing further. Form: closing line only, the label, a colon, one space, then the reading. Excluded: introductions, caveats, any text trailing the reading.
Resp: 3:44
